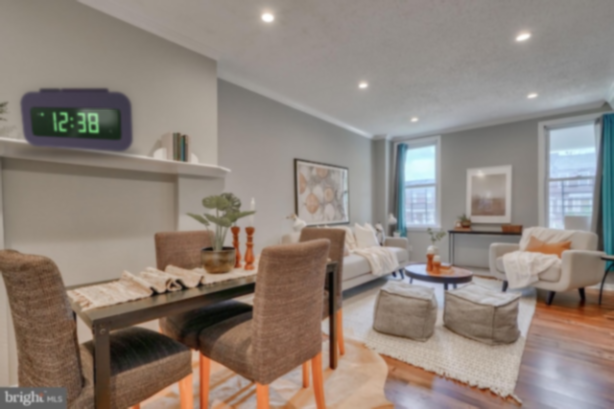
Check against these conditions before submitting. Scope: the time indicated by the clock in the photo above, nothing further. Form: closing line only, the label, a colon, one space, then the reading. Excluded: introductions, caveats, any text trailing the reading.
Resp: 12:38
